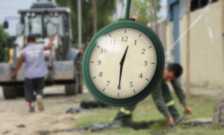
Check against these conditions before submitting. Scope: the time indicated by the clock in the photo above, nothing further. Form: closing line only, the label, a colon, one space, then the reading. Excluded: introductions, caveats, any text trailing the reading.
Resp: 12:30
